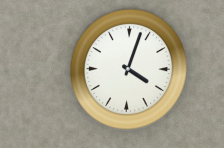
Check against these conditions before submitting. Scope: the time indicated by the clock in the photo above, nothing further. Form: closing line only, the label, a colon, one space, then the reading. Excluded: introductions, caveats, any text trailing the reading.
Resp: 4:03
